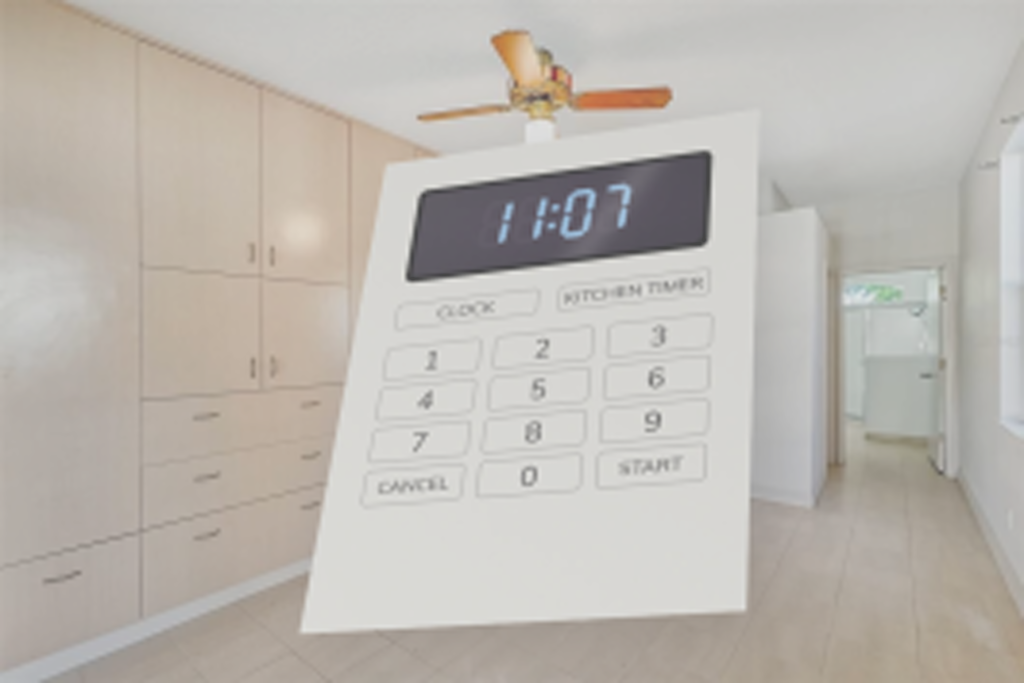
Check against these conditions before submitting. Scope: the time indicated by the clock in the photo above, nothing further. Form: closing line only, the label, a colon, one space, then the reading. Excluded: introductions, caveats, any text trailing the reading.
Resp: 11:07
